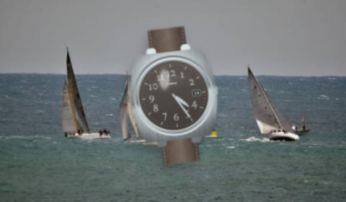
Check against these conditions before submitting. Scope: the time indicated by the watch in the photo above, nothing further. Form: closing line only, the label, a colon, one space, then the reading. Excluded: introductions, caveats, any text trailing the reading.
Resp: 4:25
